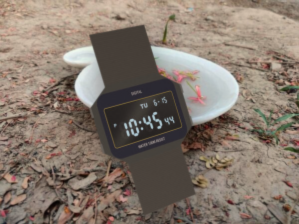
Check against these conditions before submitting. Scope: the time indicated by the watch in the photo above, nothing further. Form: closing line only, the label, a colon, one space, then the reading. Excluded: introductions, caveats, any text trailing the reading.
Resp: 10:45:44
